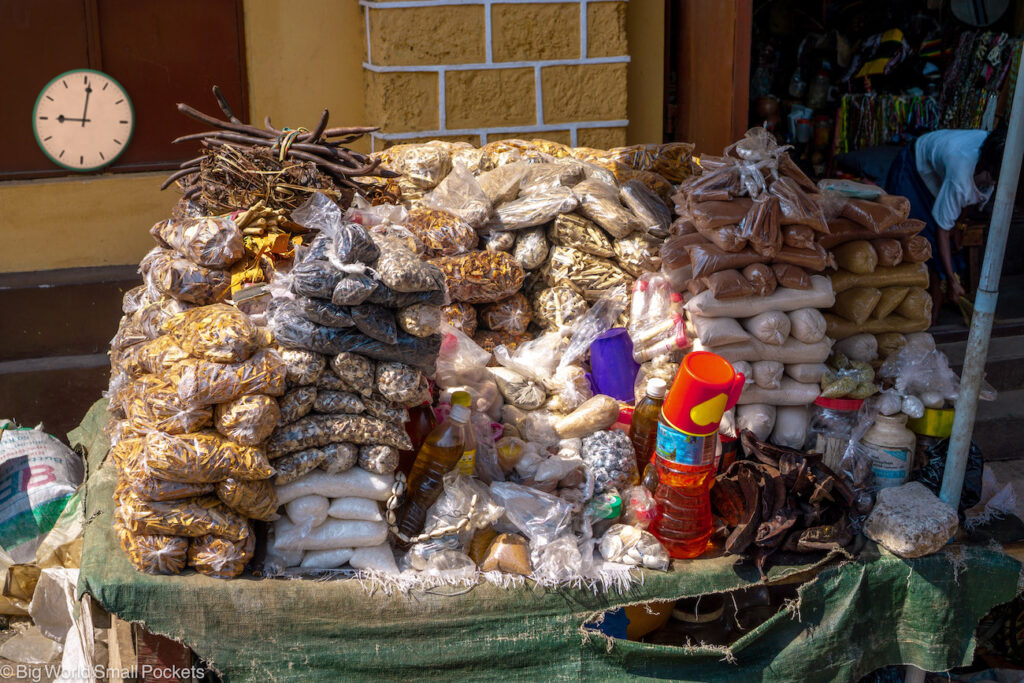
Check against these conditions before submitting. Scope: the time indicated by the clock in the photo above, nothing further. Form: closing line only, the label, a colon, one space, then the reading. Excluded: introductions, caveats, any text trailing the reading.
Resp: 9:01
